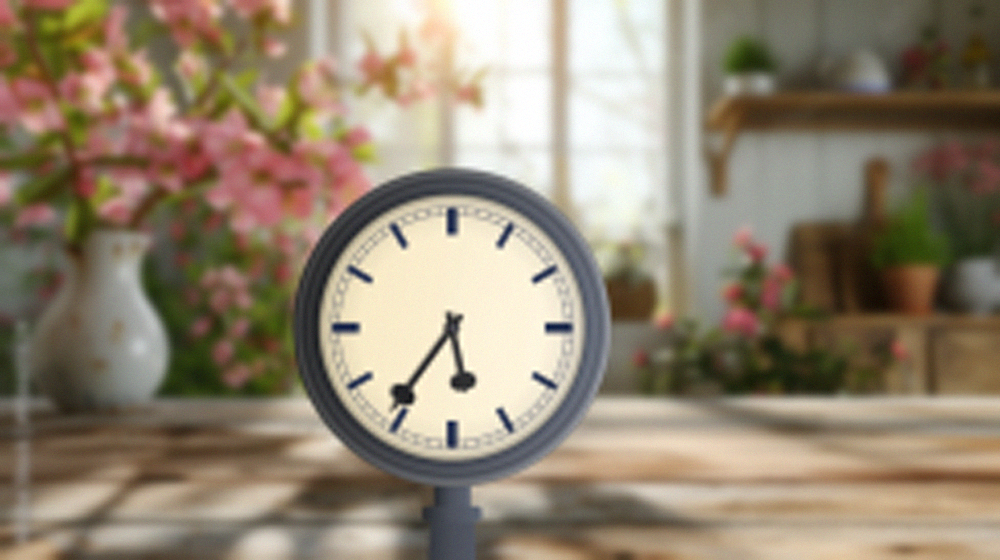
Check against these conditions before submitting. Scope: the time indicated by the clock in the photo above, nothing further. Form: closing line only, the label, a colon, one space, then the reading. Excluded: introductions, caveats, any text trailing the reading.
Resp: 5:36
